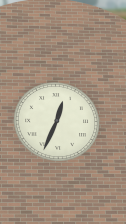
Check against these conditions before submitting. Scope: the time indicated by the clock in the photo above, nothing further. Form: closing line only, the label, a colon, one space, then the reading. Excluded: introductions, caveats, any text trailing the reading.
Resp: 12:34
